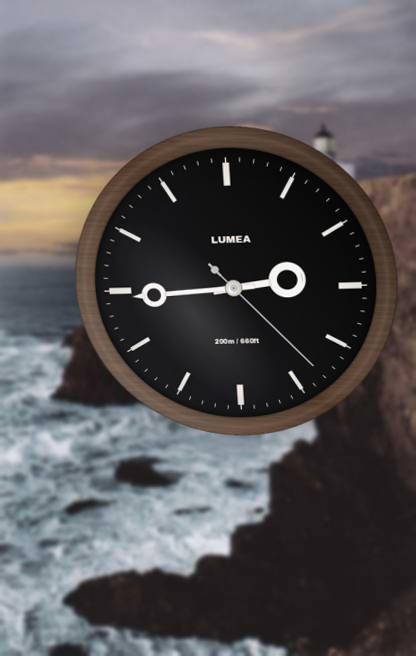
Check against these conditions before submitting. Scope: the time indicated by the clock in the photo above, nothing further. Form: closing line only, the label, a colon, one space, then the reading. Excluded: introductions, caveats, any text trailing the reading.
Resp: 2:44:23
